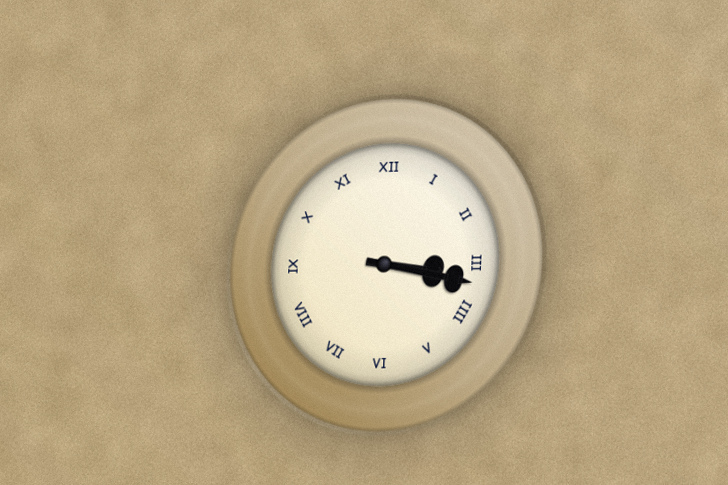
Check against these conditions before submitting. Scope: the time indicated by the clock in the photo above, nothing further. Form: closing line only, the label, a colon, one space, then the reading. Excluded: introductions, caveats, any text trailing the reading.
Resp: 3:17
